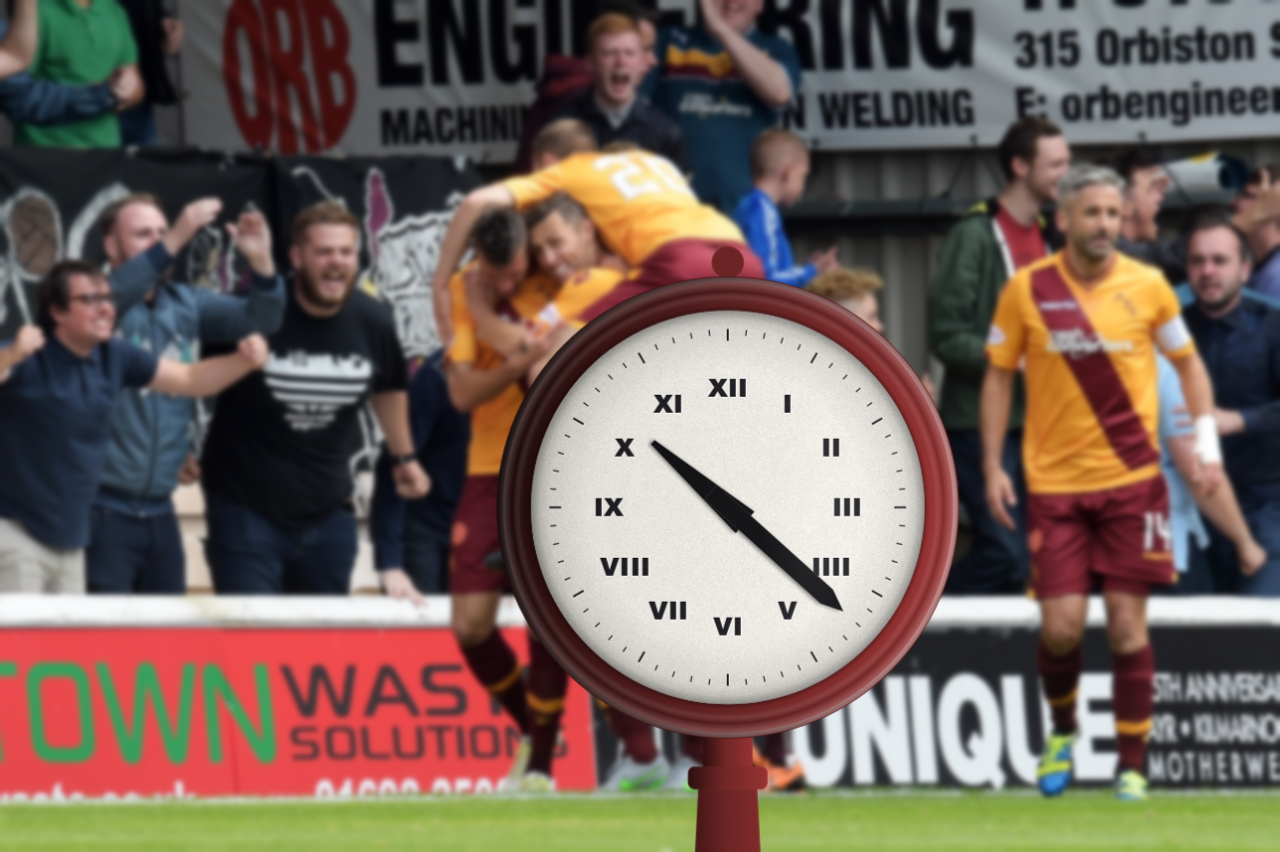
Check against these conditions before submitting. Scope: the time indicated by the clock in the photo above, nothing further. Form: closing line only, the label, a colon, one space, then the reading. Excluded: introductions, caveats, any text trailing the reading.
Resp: 10:22
